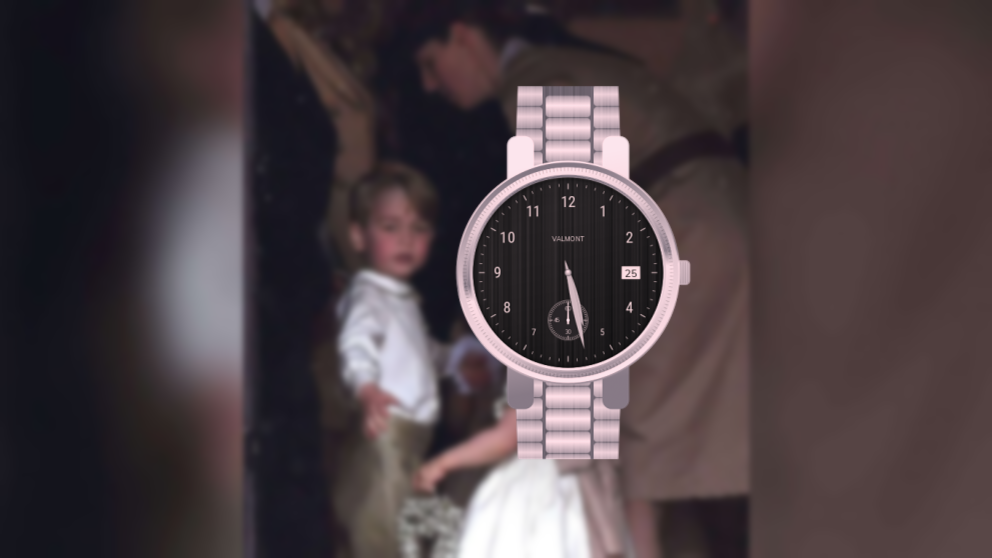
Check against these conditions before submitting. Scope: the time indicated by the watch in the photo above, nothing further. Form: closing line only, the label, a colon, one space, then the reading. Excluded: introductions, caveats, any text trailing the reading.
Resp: 5:28
